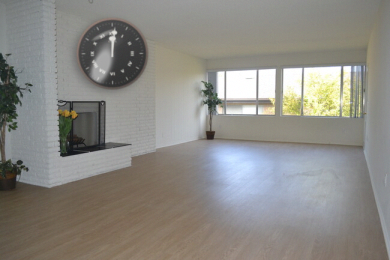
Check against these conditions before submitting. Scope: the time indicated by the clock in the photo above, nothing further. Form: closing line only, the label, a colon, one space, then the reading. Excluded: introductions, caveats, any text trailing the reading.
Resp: 12:01
